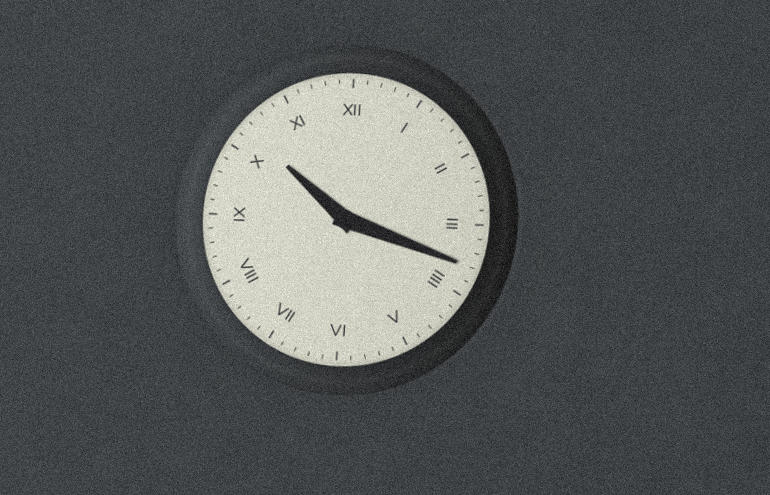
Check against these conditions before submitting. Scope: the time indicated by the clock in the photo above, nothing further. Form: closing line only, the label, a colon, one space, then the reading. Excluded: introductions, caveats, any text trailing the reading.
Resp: 10:18
